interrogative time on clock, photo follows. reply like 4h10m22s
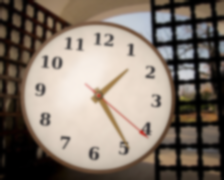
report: 1h24m21s
